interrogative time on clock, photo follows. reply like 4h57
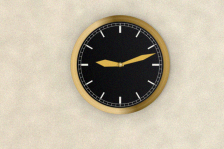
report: 9h12
